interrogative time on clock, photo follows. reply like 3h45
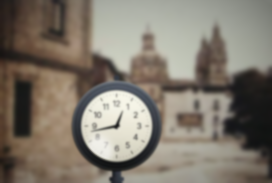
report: 12h43
